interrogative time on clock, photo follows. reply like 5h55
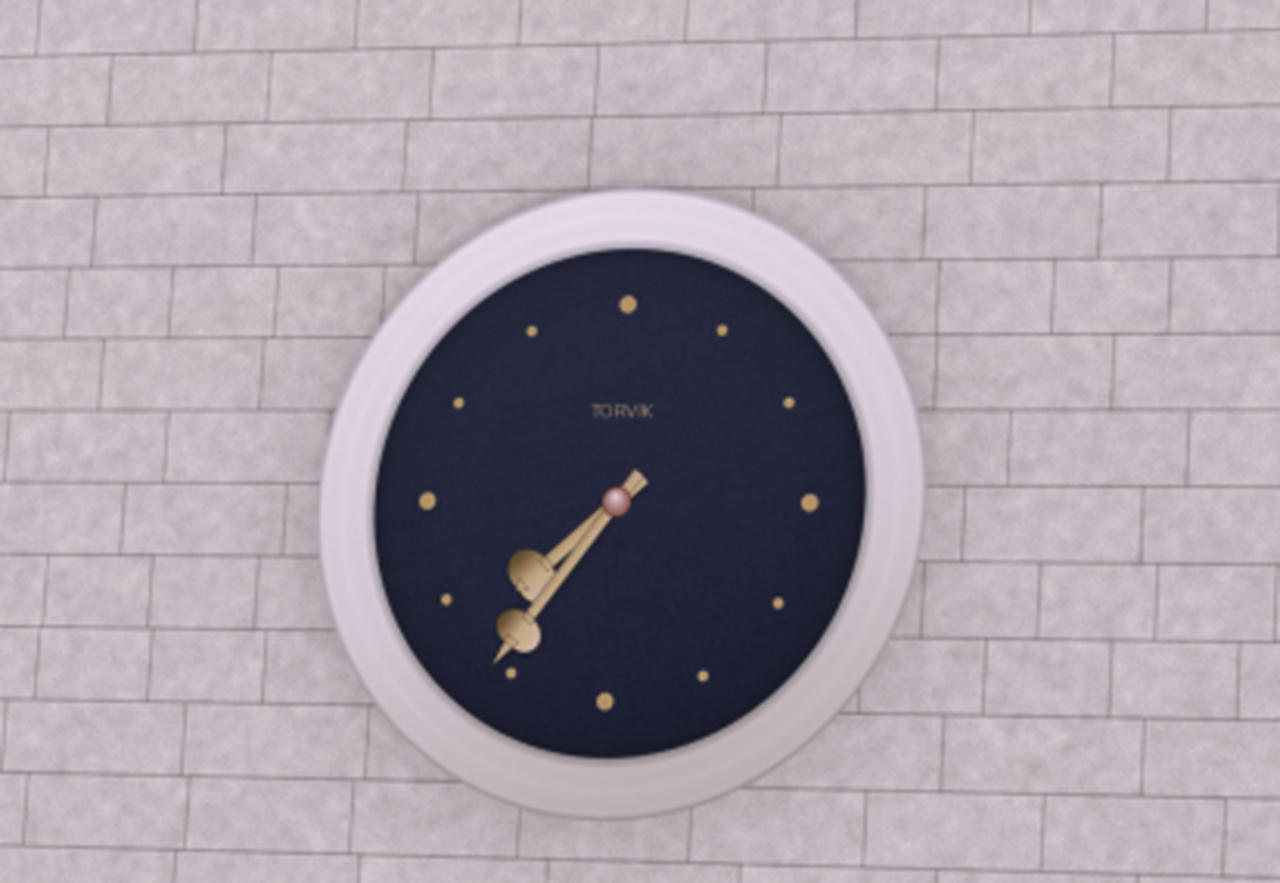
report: 7h36
